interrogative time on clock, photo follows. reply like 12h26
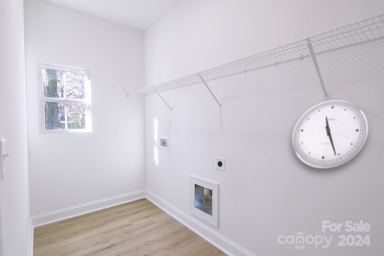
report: 11h26
